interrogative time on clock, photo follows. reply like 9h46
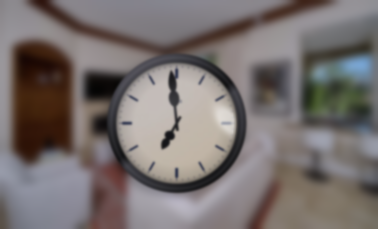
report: 6h59
